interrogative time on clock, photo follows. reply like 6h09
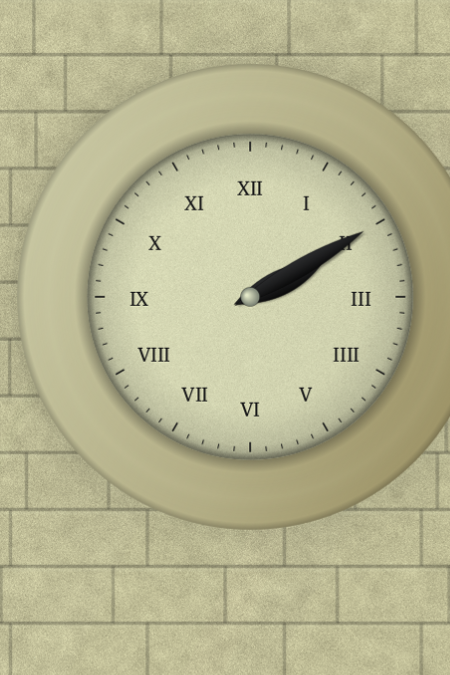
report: 2h10
